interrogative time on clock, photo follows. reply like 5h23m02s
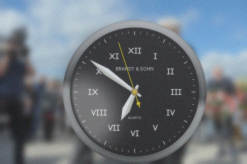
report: 6h50m57s
